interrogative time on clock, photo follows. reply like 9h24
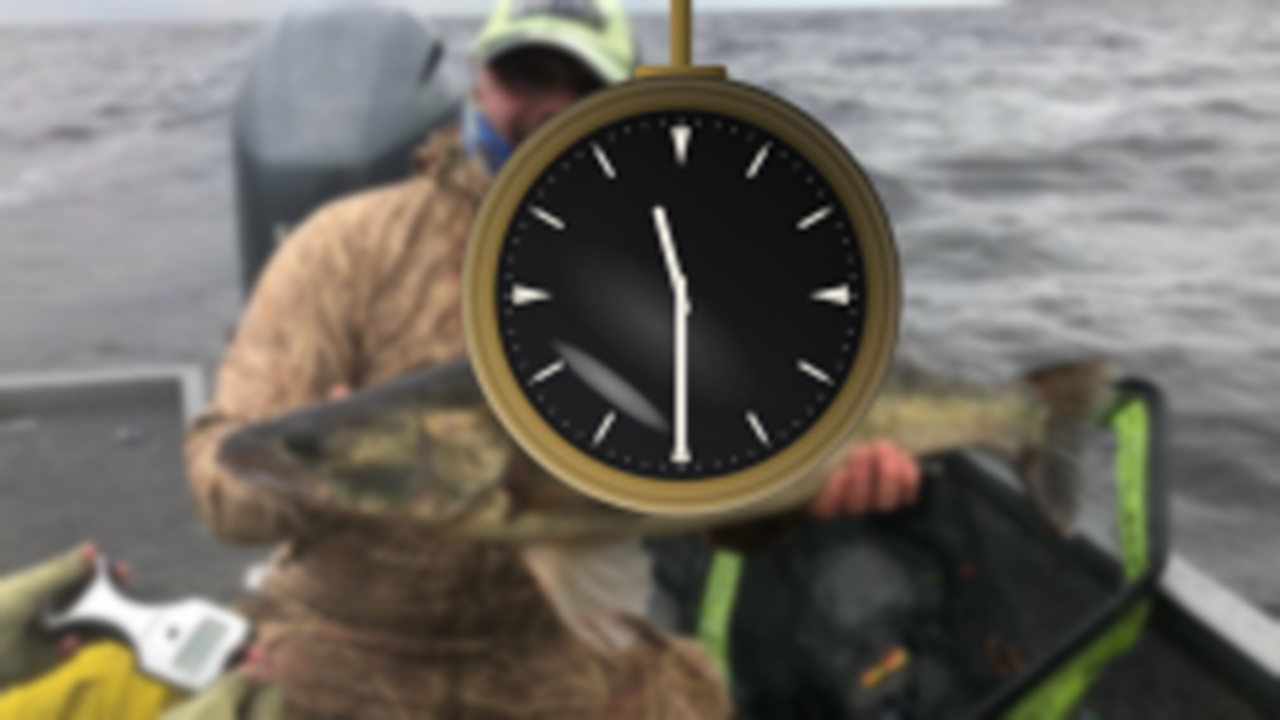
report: 11h30
